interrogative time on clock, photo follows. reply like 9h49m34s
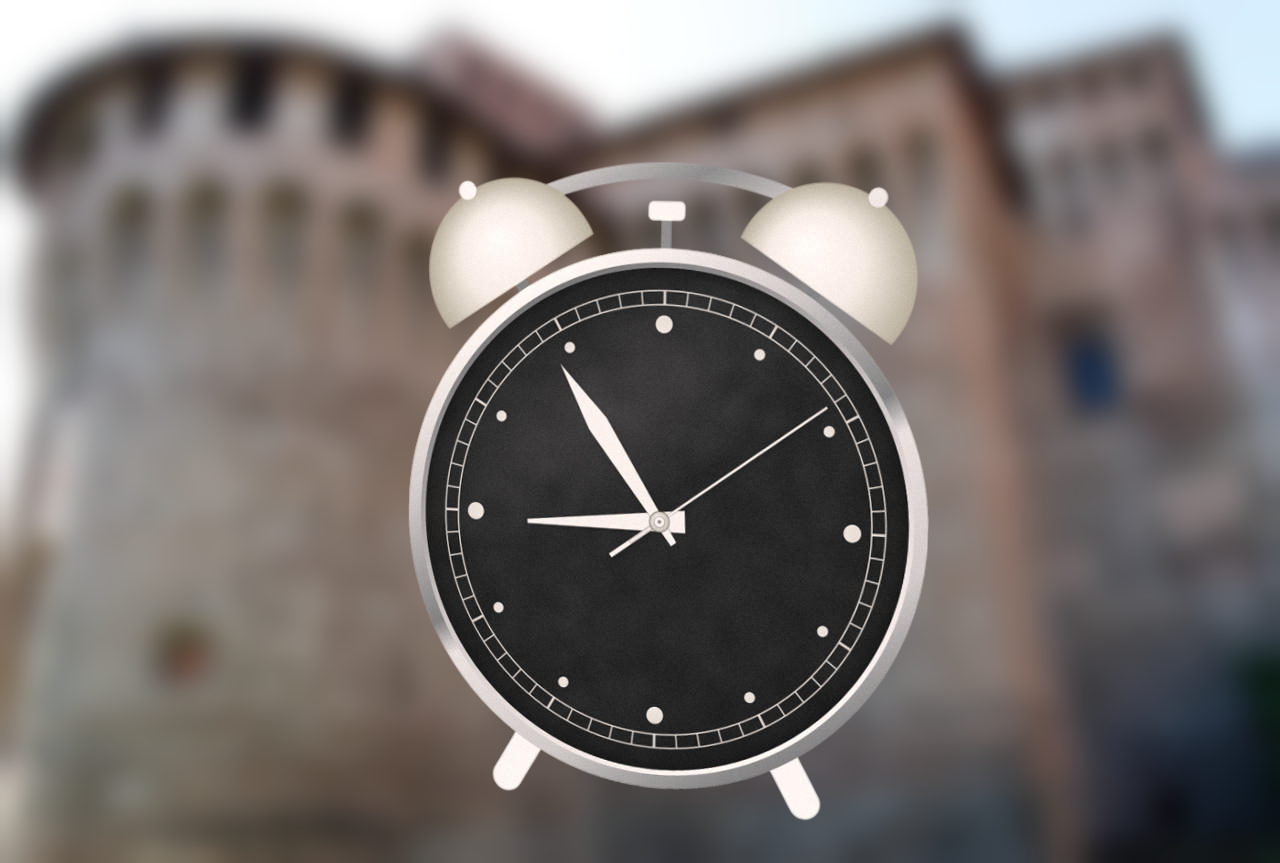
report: 8h54m09s
